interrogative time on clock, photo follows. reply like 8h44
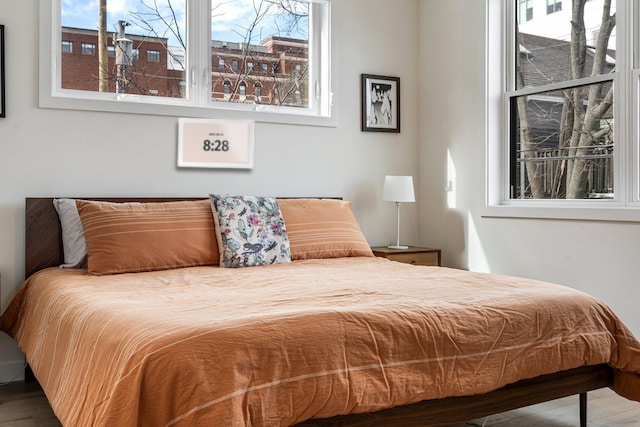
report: 8h28
